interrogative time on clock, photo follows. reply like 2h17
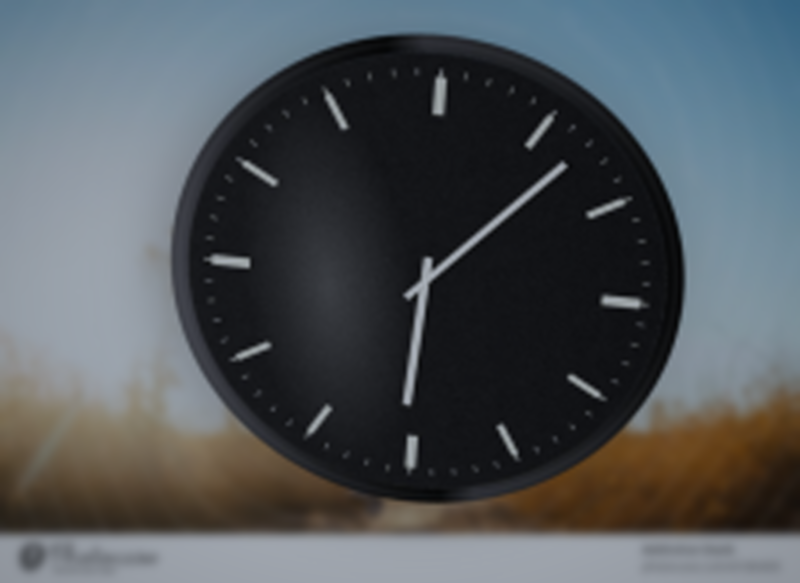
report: 6h07
